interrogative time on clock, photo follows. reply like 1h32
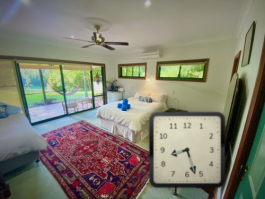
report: 8h27
